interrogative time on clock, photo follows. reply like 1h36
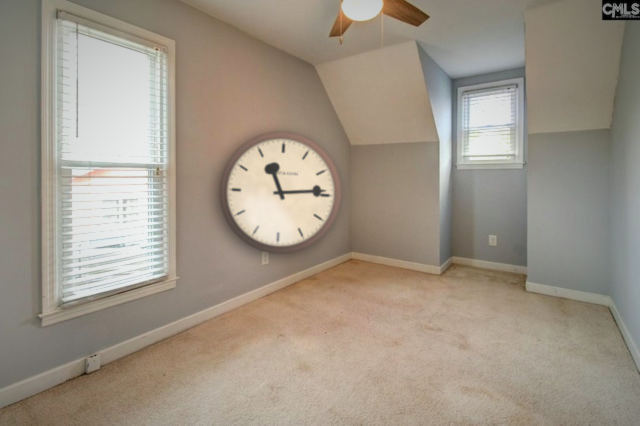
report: 11h14
